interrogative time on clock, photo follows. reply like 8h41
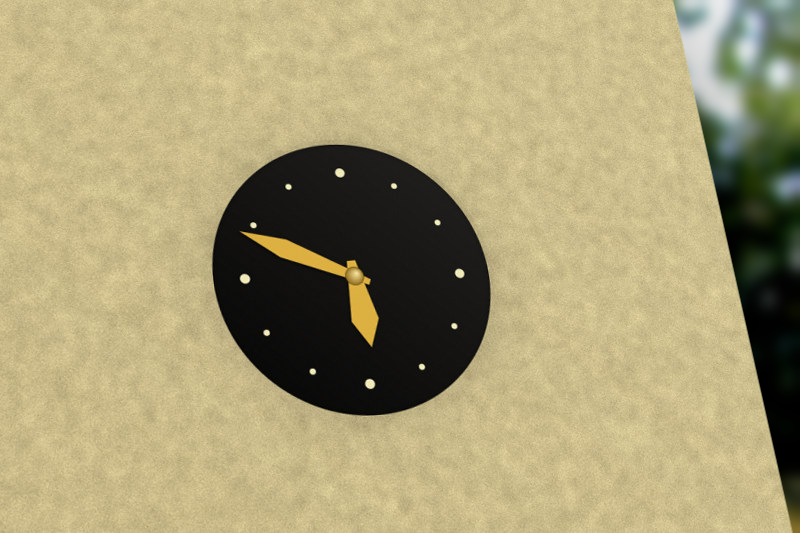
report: 5h49
